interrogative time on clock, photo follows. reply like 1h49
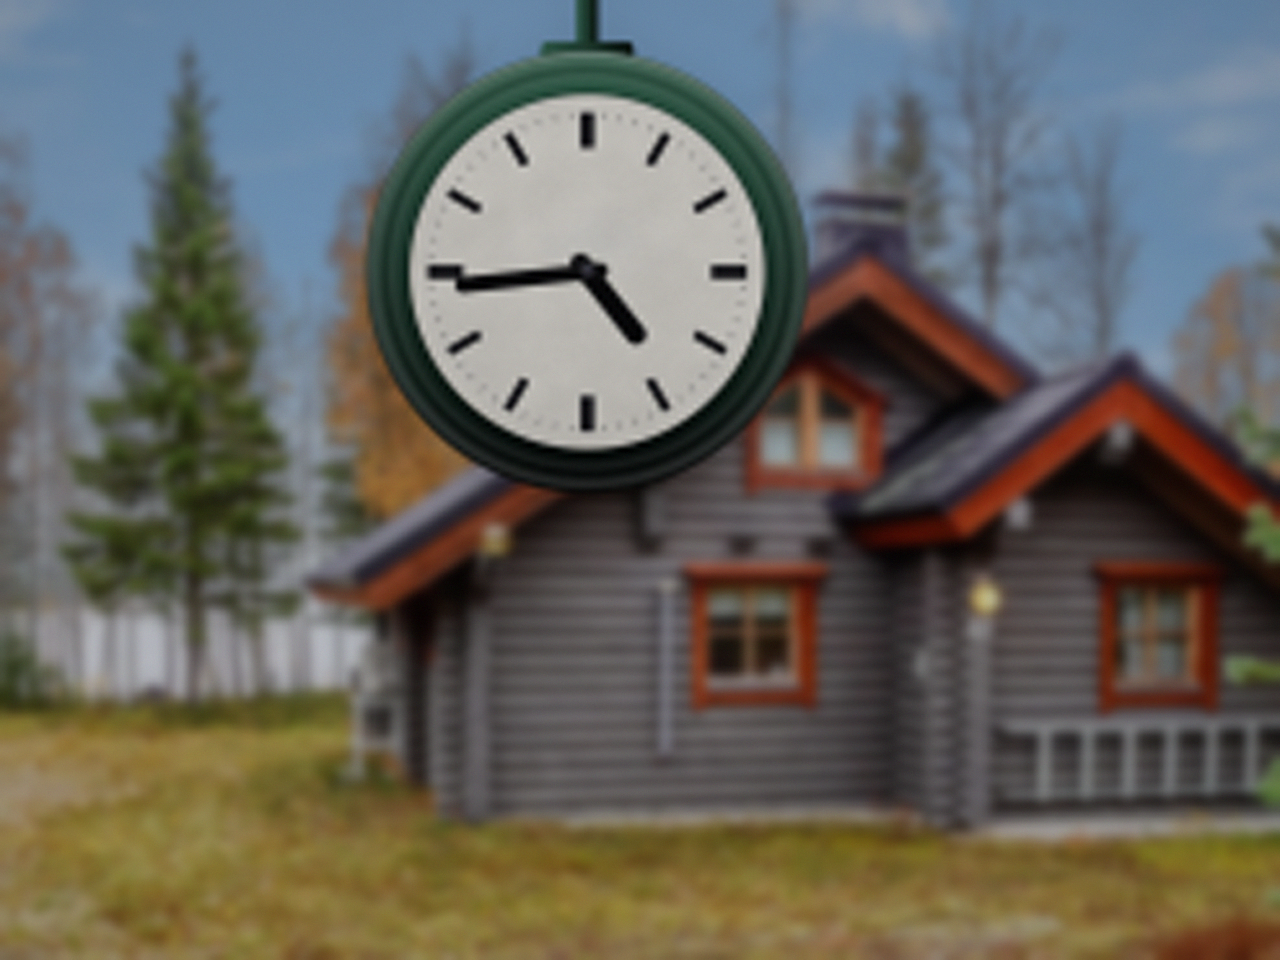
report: 4h44
